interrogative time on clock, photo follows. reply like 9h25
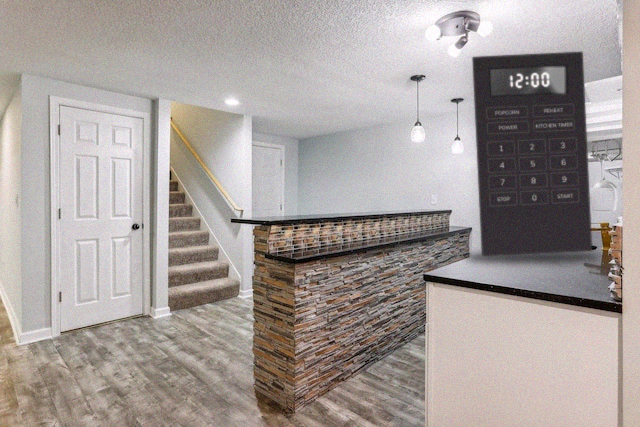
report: 12h00
